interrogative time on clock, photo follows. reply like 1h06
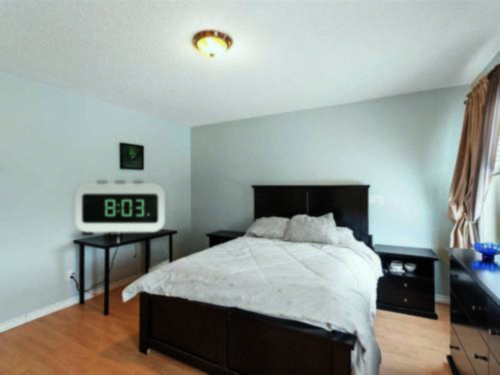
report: 8h03
